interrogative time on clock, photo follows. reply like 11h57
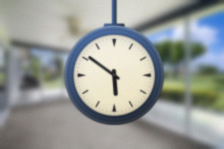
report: 5h51
